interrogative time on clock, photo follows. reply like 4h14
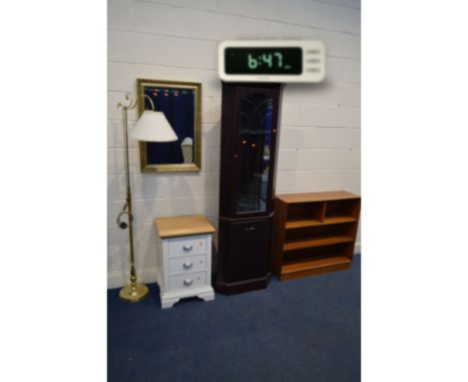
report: 6h47
